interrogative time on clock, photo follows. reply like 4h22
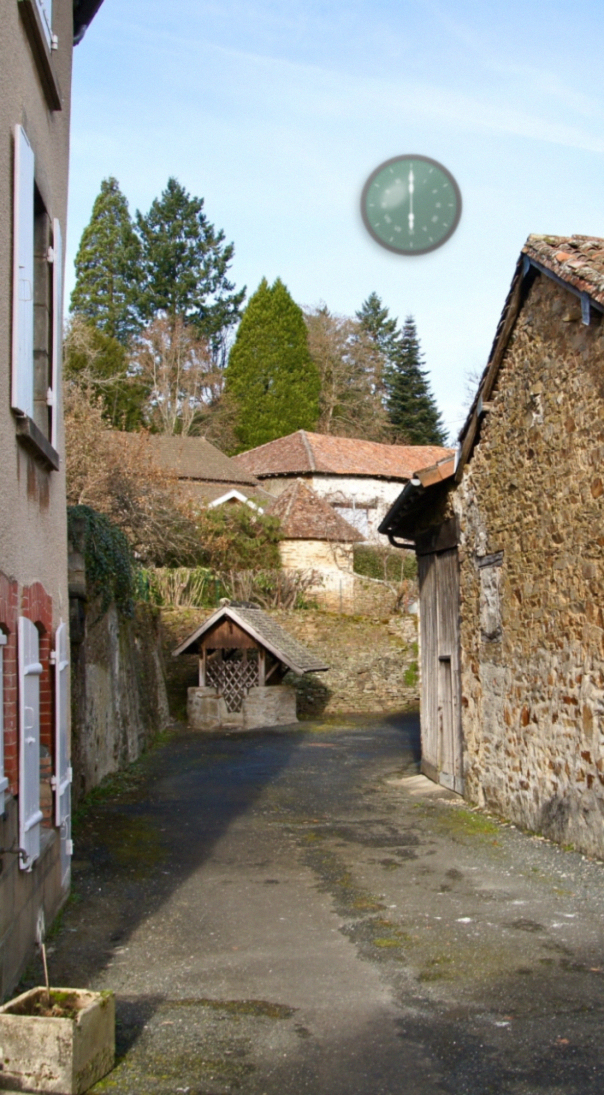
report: 6h00
